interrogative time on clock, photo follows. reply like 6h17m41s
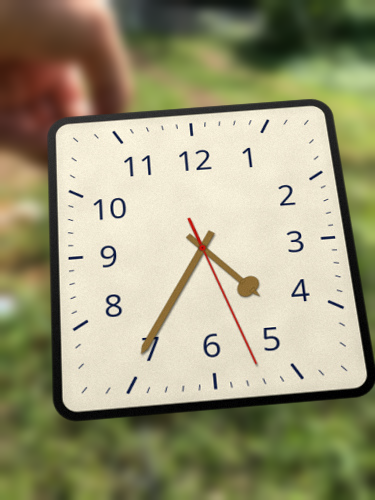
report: 4h35m27s
